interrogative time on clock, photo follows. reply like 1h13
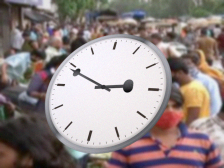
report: 2h49
